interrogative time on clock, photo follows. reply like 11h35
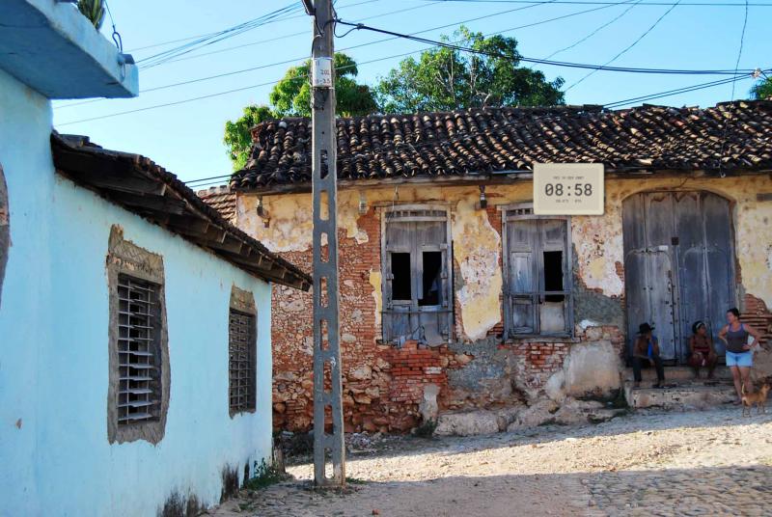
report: 8h58
